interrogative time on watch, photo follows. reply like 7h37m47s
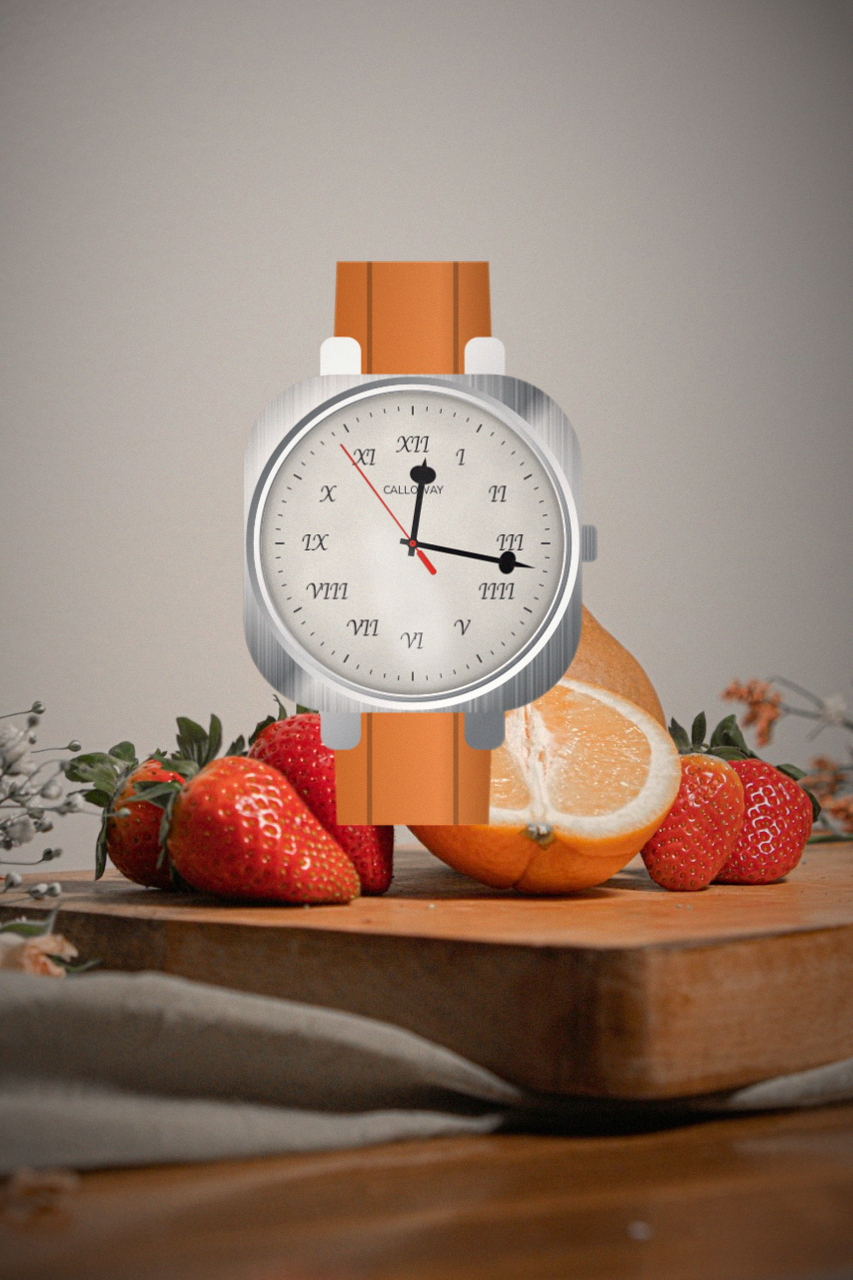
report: 12h16m54s
